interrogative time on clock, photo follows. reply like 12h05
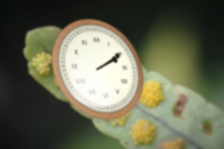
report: 2h10
